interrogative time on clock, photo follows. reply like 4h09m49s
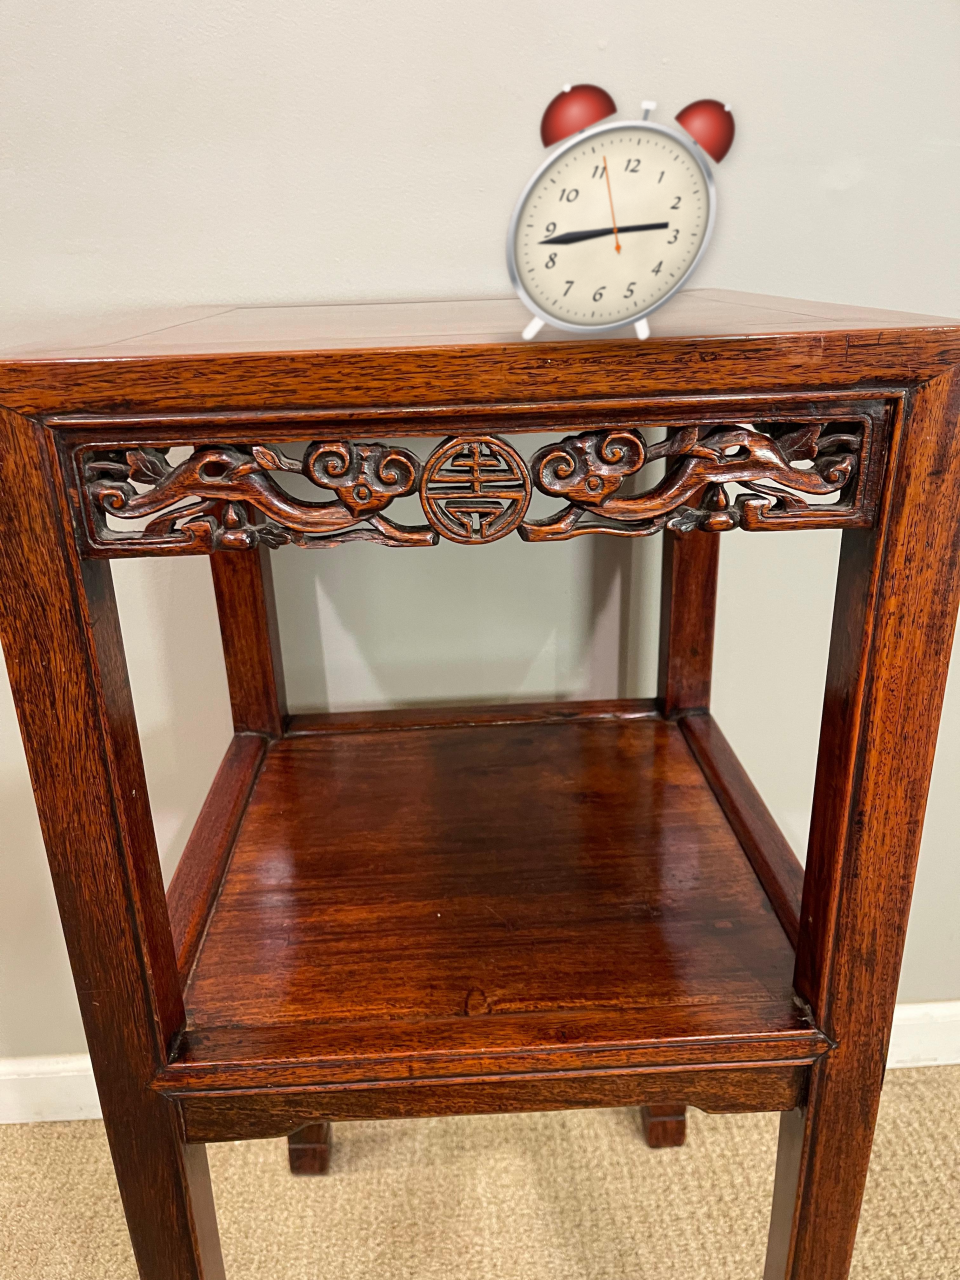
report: 2h42m56s
